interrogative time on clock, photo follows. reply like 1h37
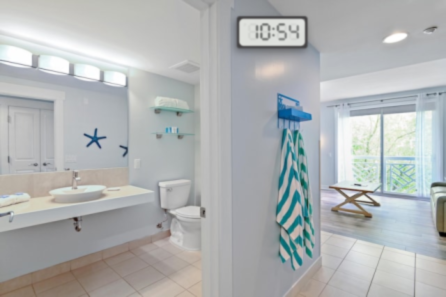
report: 10h54
